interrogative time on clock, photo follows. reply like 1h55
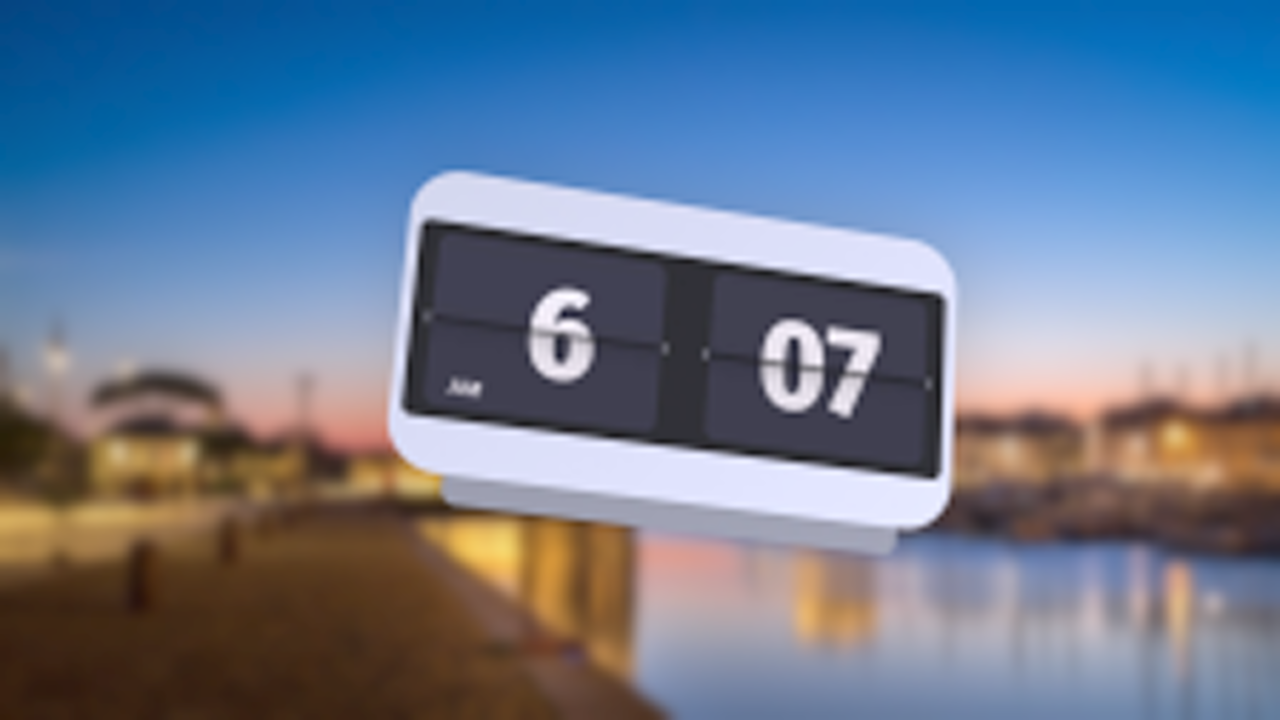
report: 6h07
